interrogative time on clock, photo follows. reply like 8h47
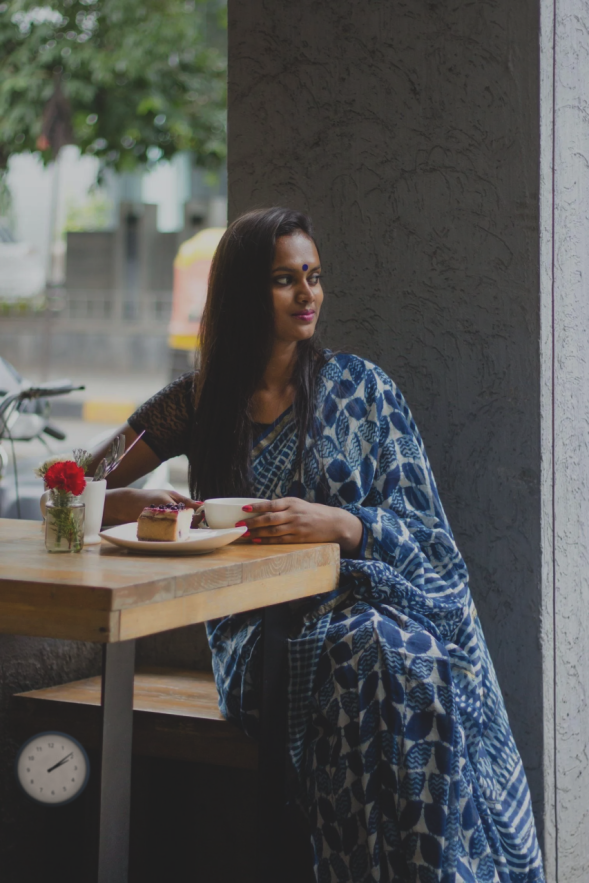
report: 2h09
